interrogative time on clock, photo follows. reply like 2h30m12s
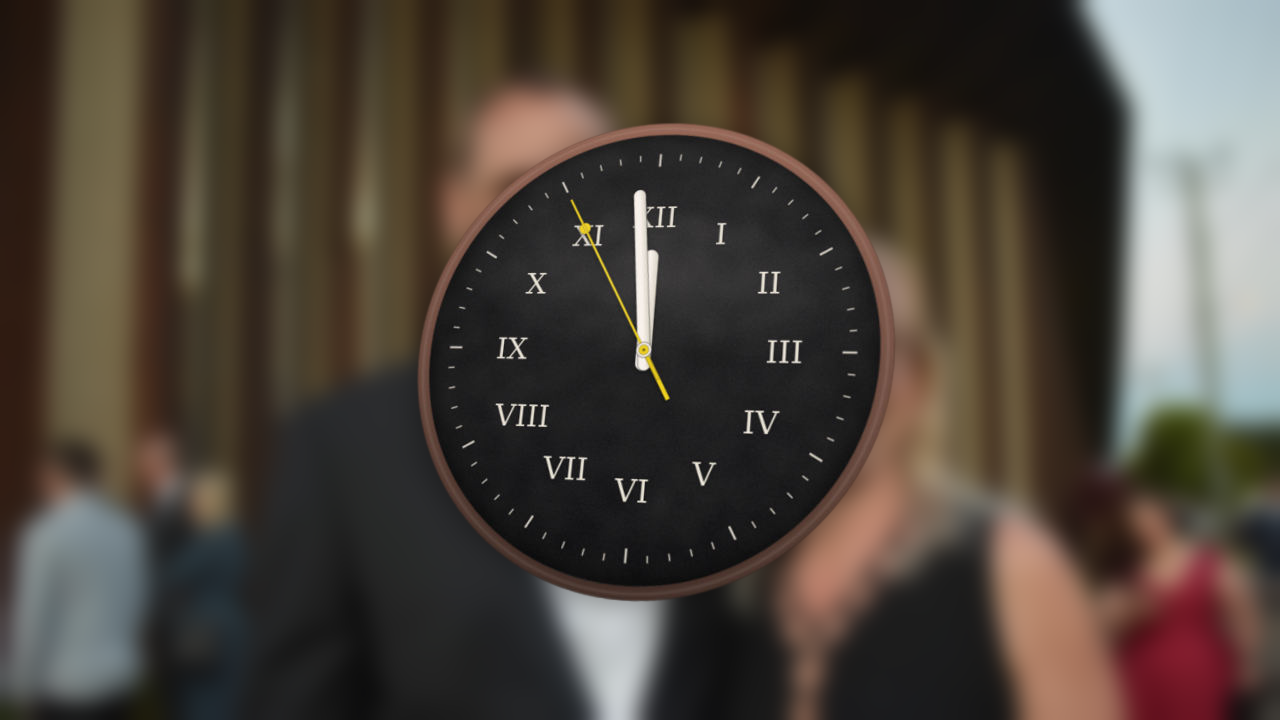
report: 11h58m55s
